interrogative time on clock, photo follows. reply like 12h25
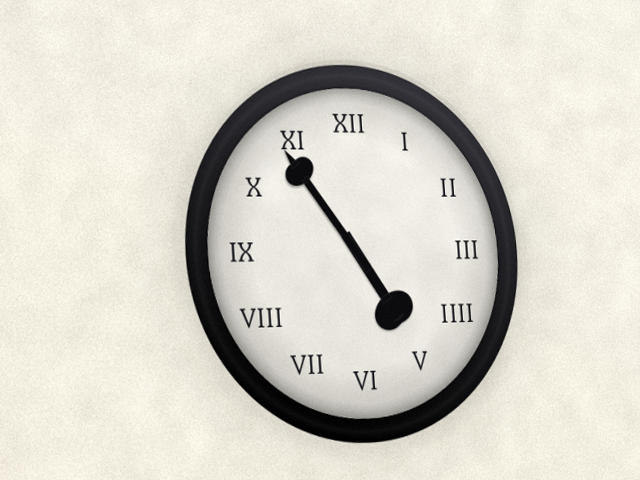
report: 4h54
